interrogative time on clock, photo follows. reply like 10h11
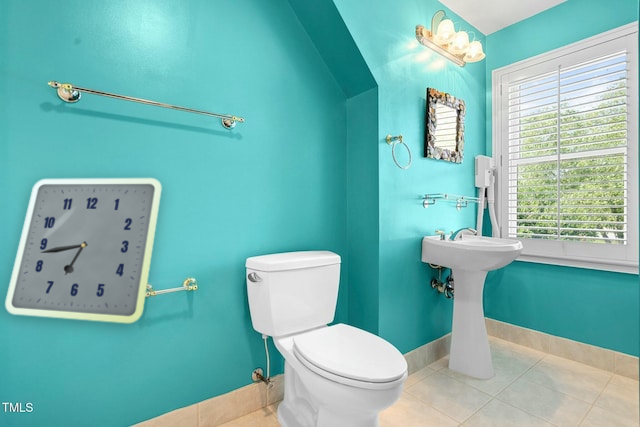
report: 6h43
